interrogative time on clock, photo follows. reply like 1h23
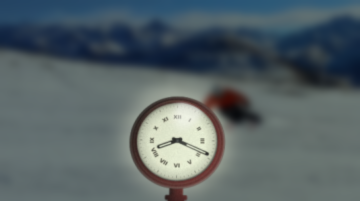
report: 8h19
